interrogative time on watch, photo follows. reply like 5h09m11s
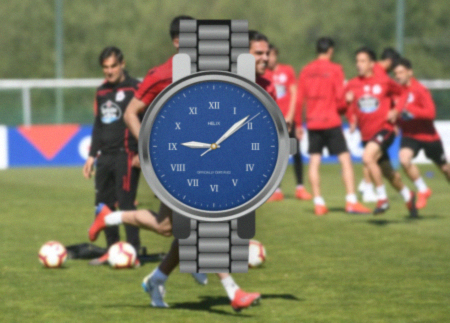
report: 9h08m09s
